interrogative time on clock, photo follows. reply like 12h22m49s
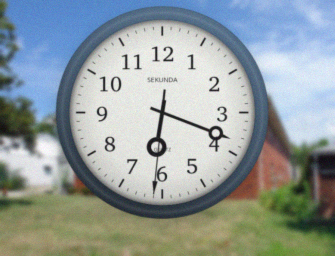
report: 6h18m31s
